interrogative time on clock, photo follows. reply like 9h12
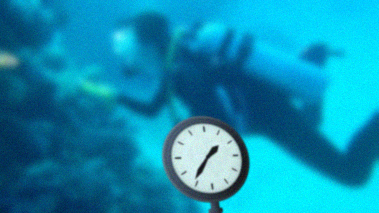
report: 1h36
